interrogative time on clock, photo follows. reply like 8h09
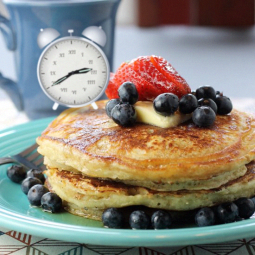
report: 2h40
